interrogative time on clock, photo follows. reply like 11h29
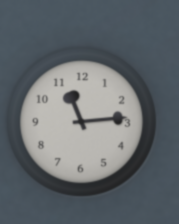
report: 11h14
